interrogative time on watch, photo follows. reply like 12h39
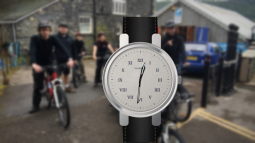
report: 12h31
